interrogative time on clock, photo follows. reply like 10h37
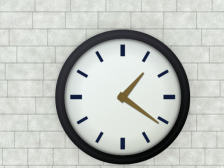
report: 1h21
